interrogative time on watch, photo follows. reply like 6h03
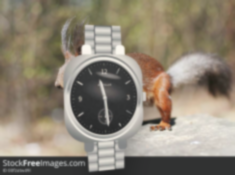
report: 11h29
